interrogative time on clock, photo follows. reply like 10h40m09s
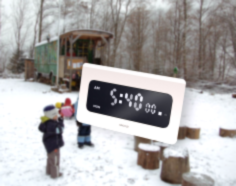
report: 5h40m00s
